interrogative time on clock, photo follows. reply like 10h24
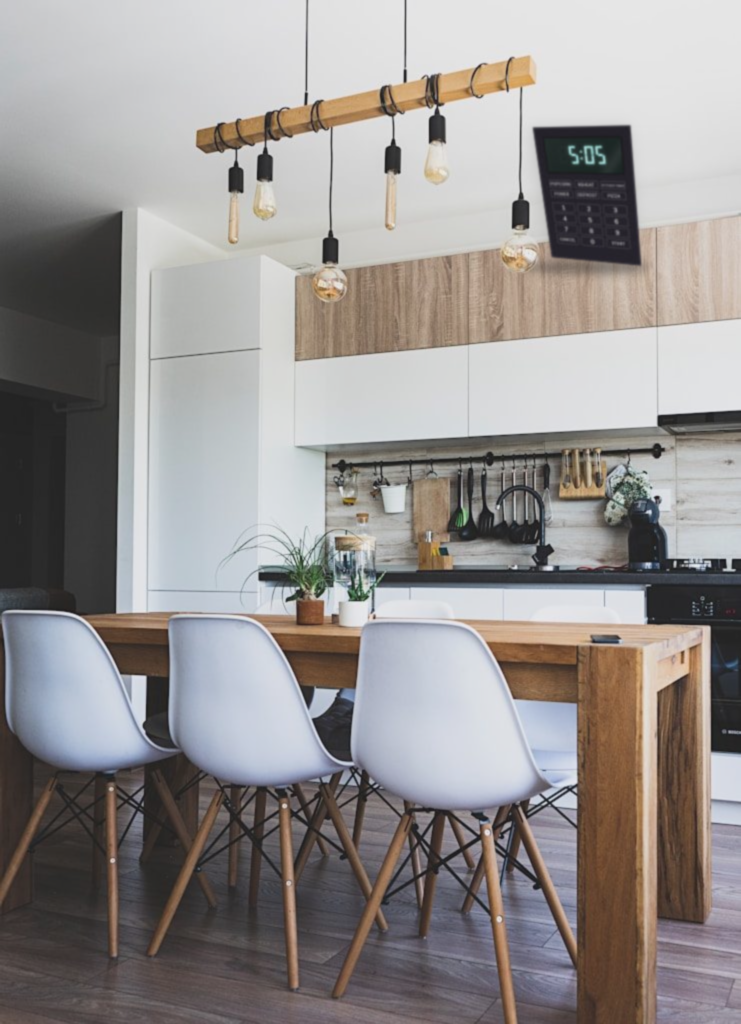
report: 5h05
